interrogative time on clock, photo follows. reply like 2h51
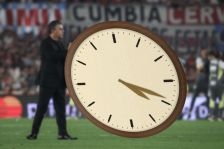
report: 4h19
